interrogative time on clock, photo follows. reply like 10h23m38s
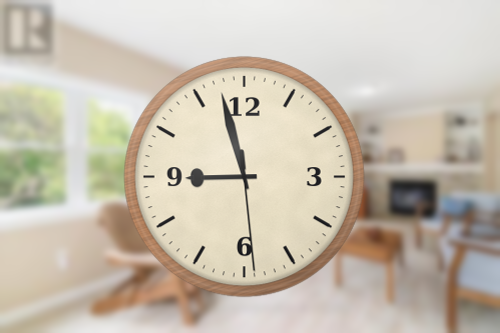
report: 8h57m29s
